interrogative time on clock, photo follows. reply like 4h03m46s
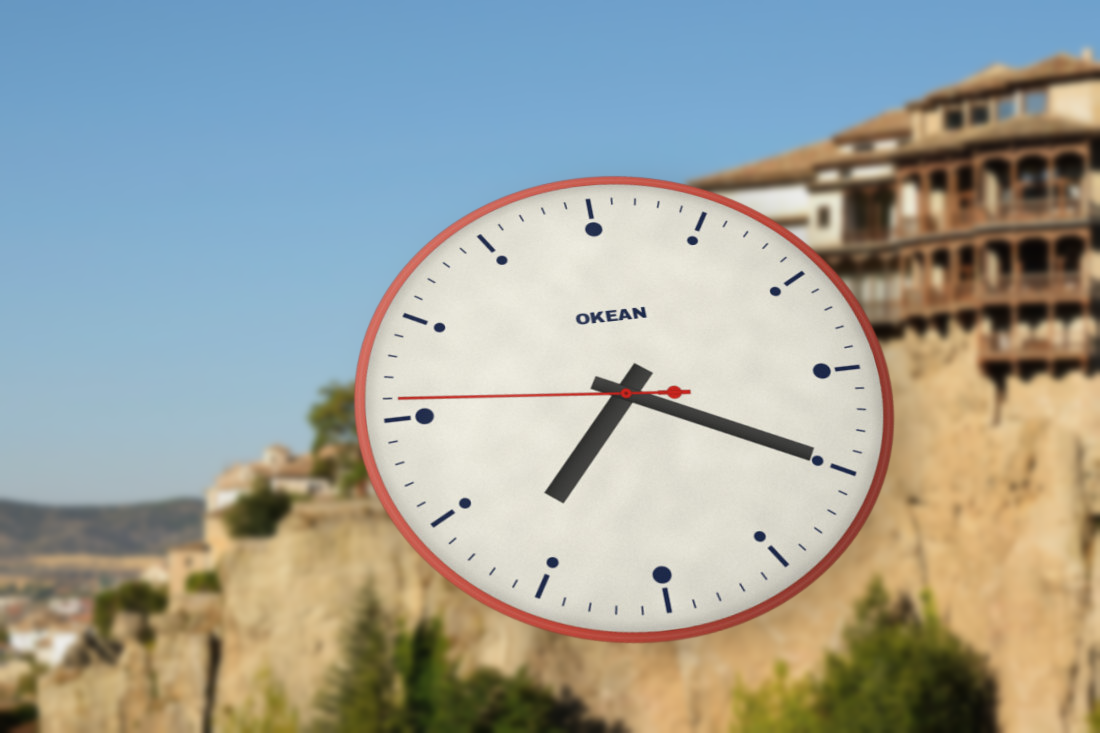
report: 7h19m46s
